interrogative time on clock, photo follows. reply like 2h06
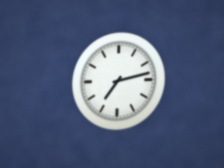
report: 7h13
